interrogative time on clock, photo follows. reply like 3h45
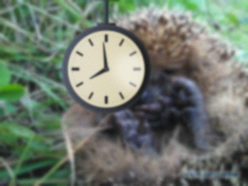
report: 7h59
